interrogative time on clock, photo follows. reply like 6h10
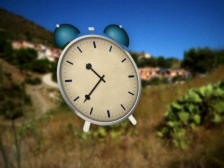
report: 10h38
